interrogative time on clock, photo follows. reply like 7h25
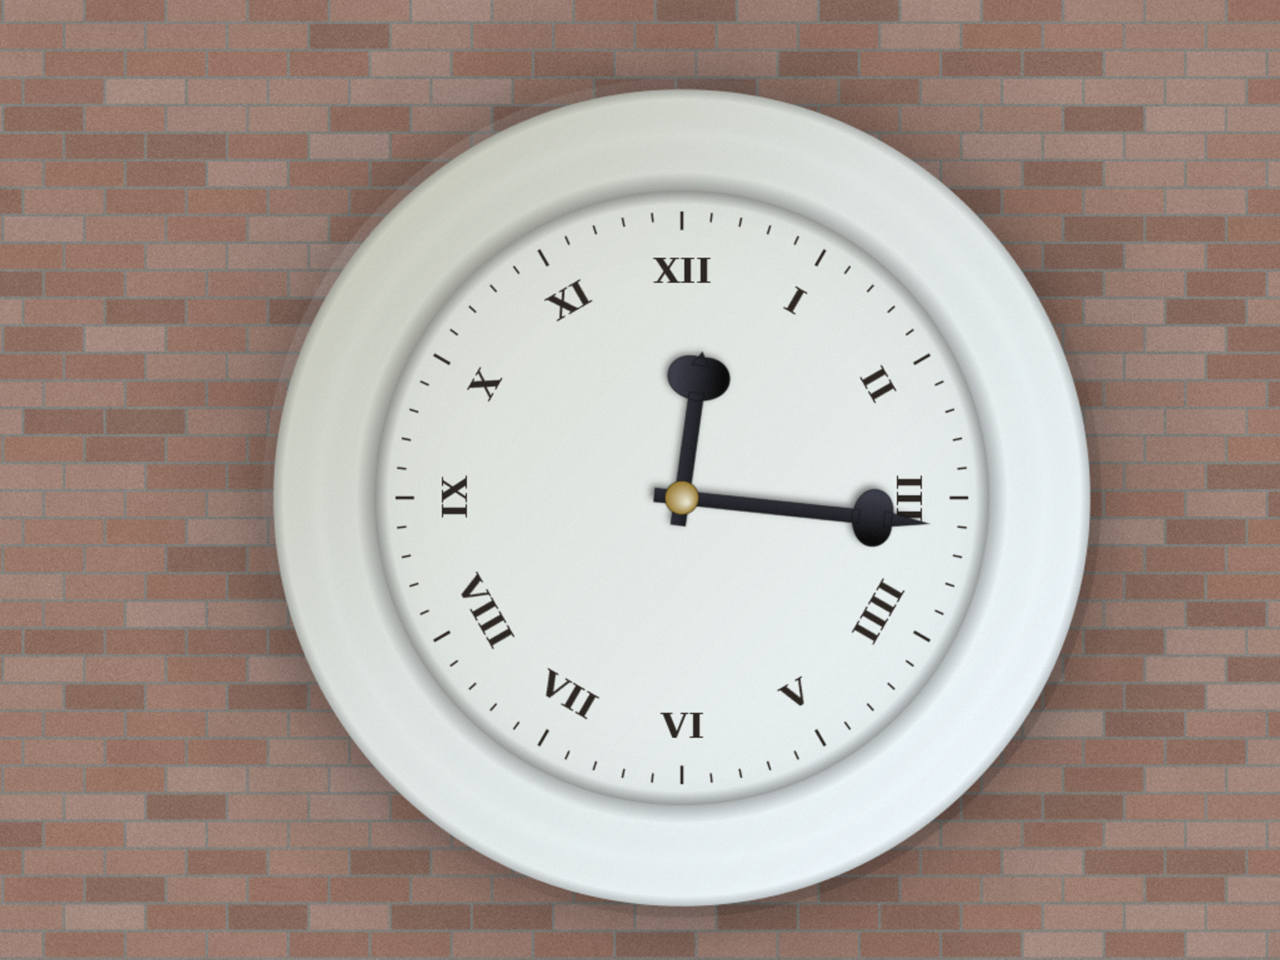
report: 12h16
